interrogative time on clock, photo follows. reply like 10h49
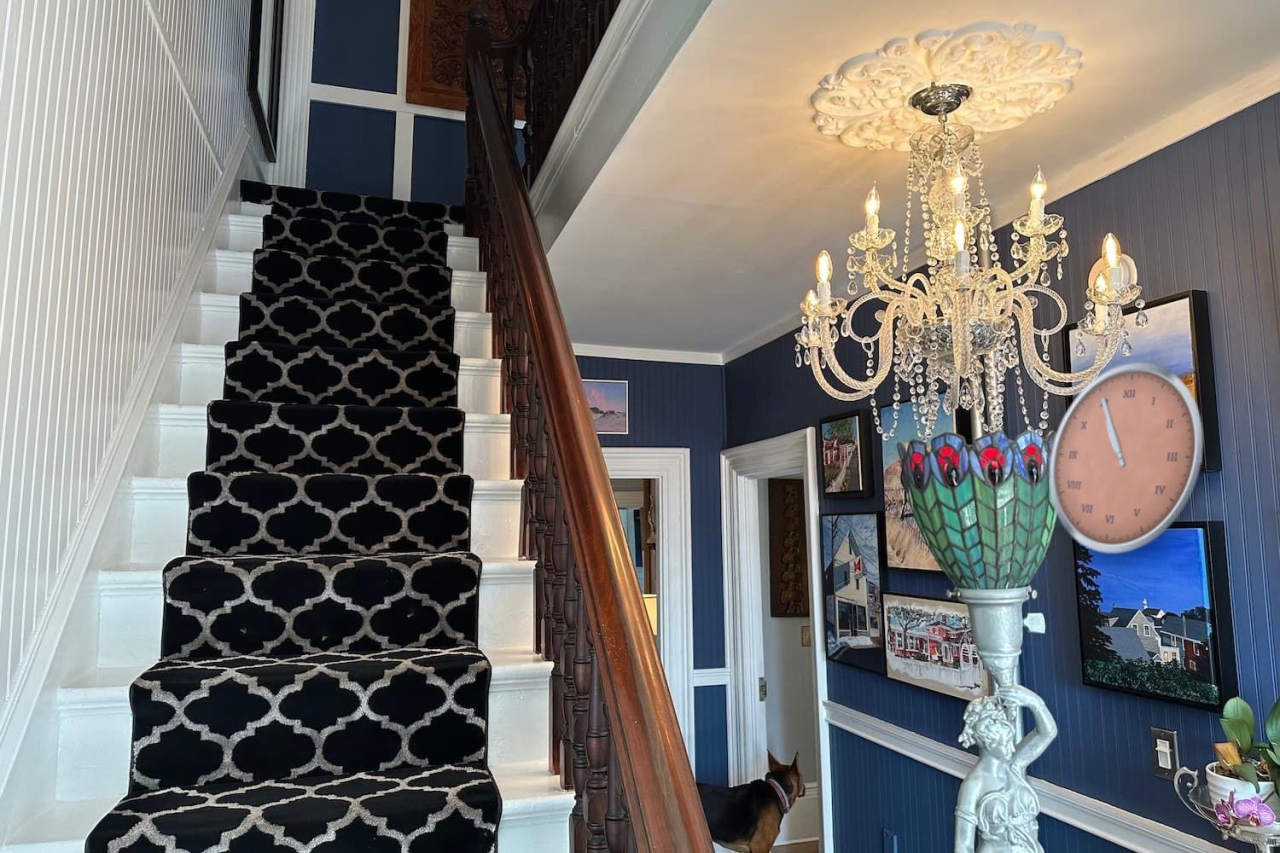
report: 10h55
